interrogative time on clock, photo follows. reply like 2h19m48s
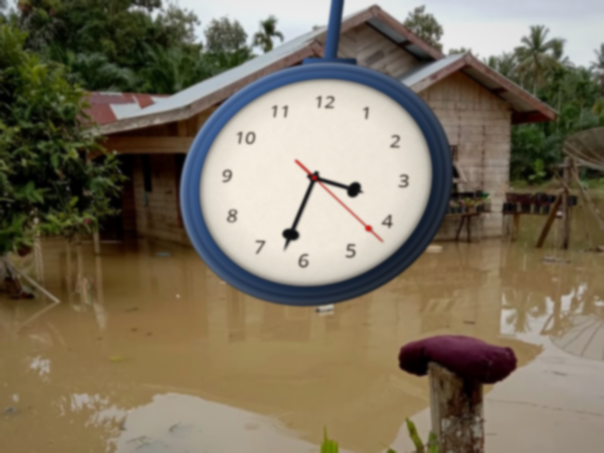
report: 3h32m22s
